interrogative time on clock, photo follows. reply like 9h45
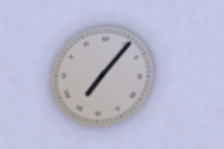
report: 7h06
